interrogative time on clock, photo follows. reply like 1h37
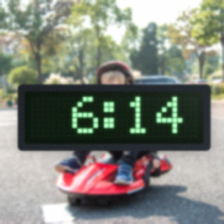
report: 6h14
